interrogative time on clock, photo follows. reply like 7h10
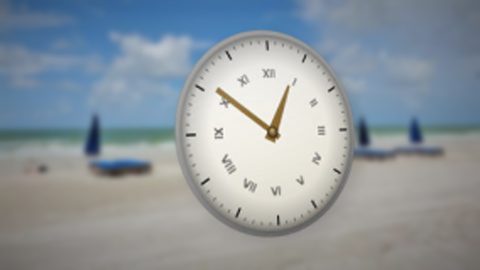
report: 12h51
